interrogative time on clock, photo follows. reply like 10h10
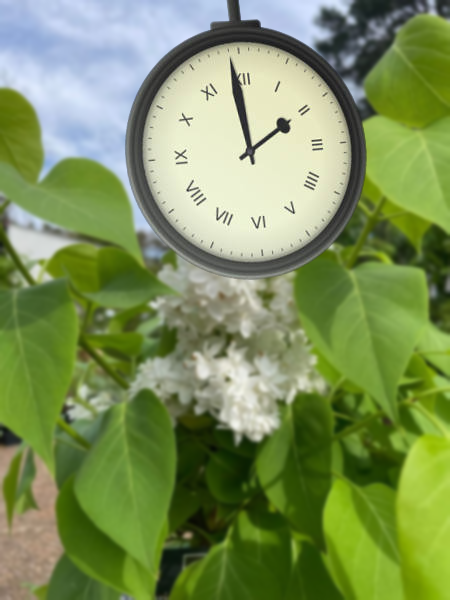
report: 1h59
